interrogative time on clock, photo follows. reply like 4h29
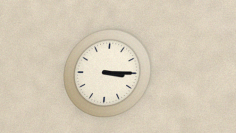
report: 3h15
